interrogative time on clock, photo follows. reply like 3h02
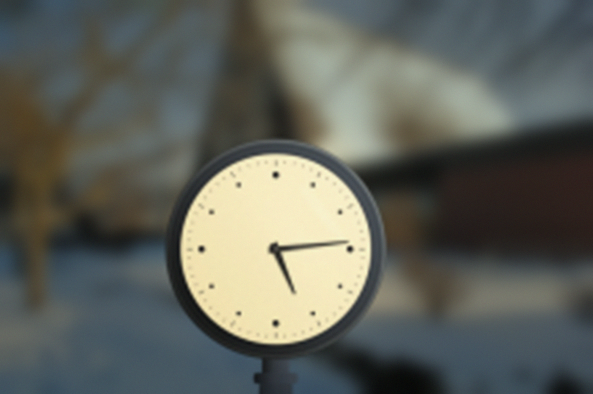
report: 5h14
